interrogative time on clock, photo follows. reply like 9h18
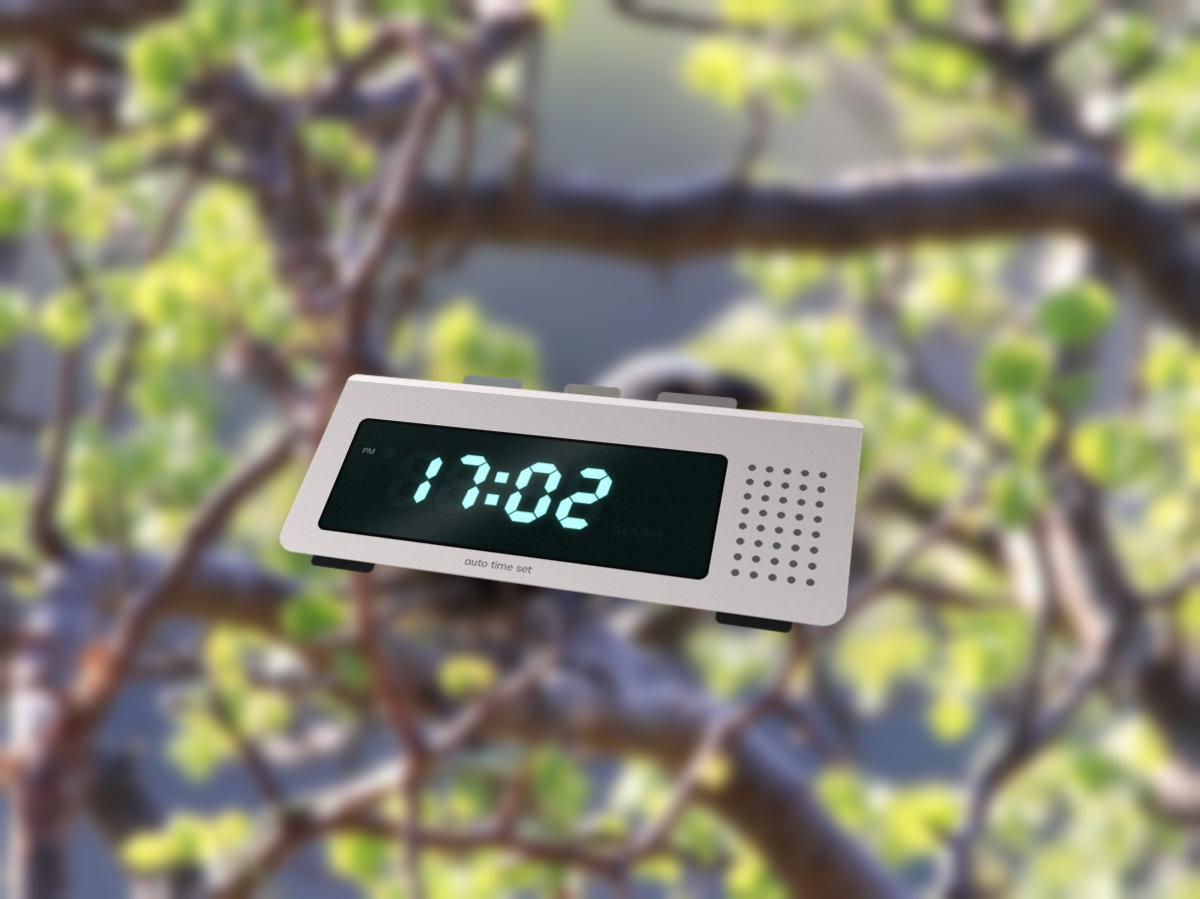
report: 17h02
